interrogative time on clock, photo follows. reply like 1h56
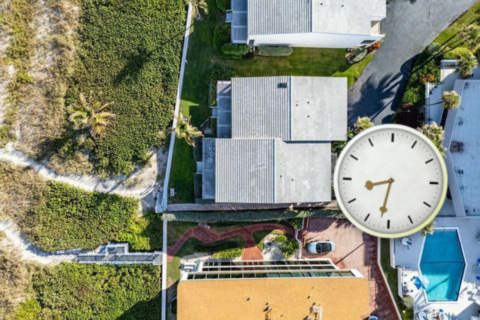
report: 8h32
